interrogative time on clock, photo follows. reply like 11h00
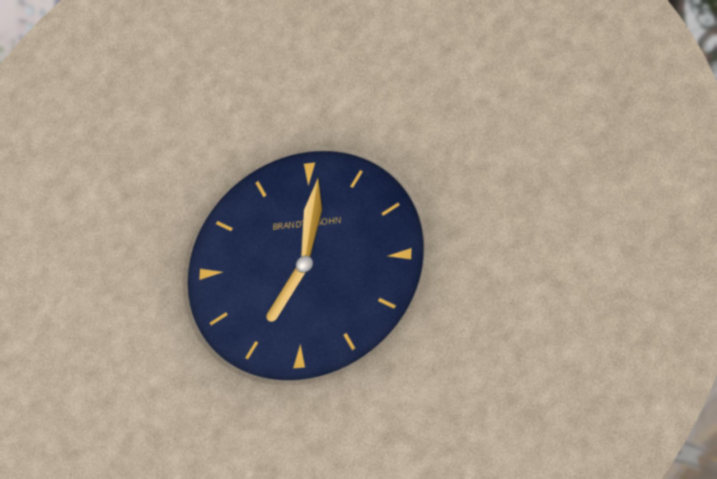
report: 7h01
